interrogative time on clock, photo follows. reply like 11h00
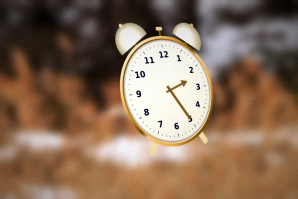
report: 2h25
